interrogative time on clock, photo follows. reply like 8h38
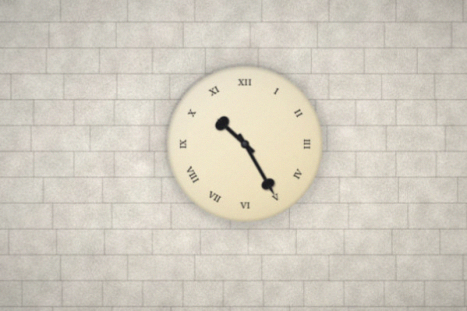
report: 10h25
